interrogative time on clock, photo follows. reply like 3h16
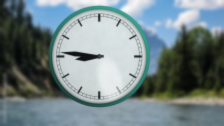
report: 8h46
